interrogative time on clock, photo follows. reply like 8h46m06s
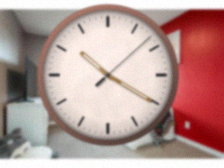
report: 10h20m08s
